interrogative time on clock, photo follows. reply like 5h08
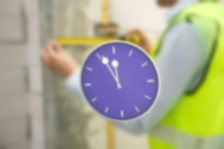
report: 11h56
